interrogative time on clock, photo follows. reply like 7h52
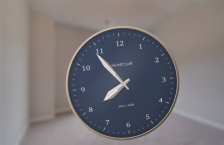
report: 7h54
